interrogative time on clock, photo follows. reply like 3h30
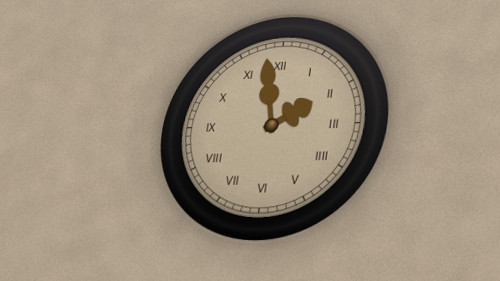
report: 1h58
